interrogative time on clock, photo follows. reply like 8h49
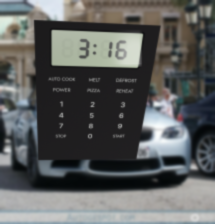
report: 3h16
